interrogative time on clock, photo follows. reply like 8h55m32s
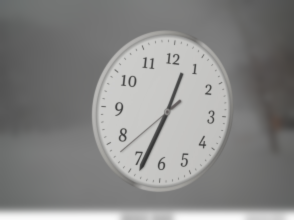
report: 12h33m38s
